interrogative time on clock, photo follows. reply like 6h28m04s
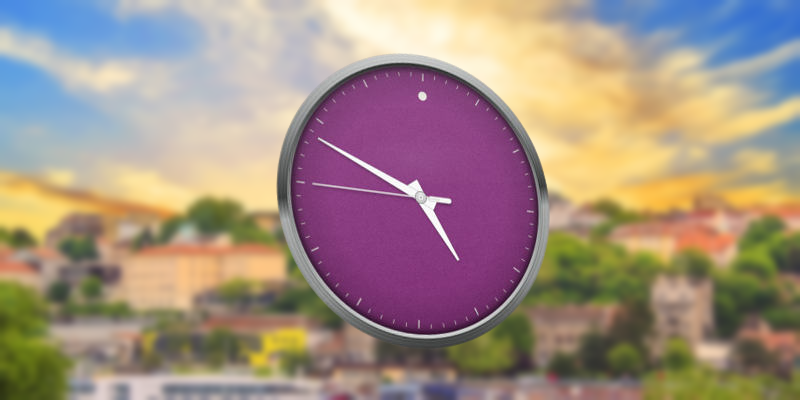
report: 4h48m45s
